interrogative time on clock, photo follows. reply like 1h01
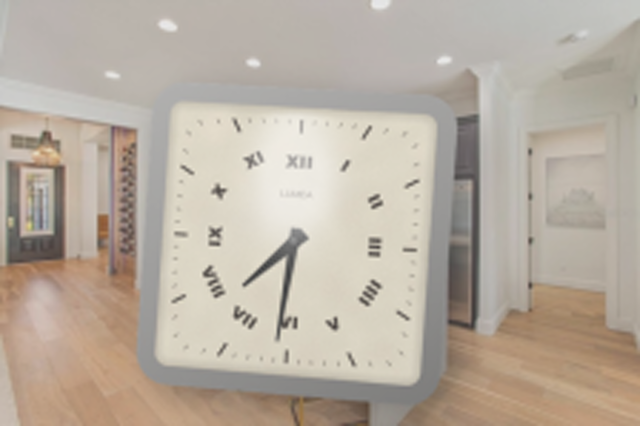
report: 7h31
